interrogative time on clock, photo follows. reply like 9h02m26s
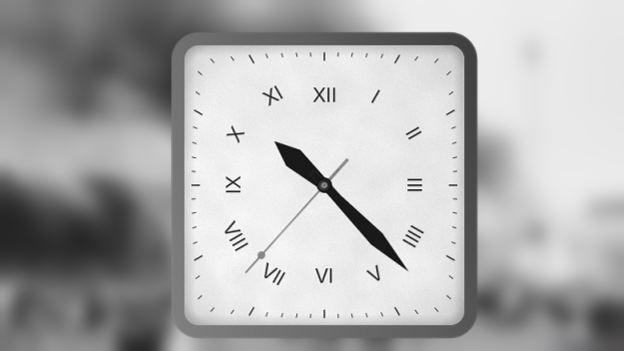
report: 10h22m37s
